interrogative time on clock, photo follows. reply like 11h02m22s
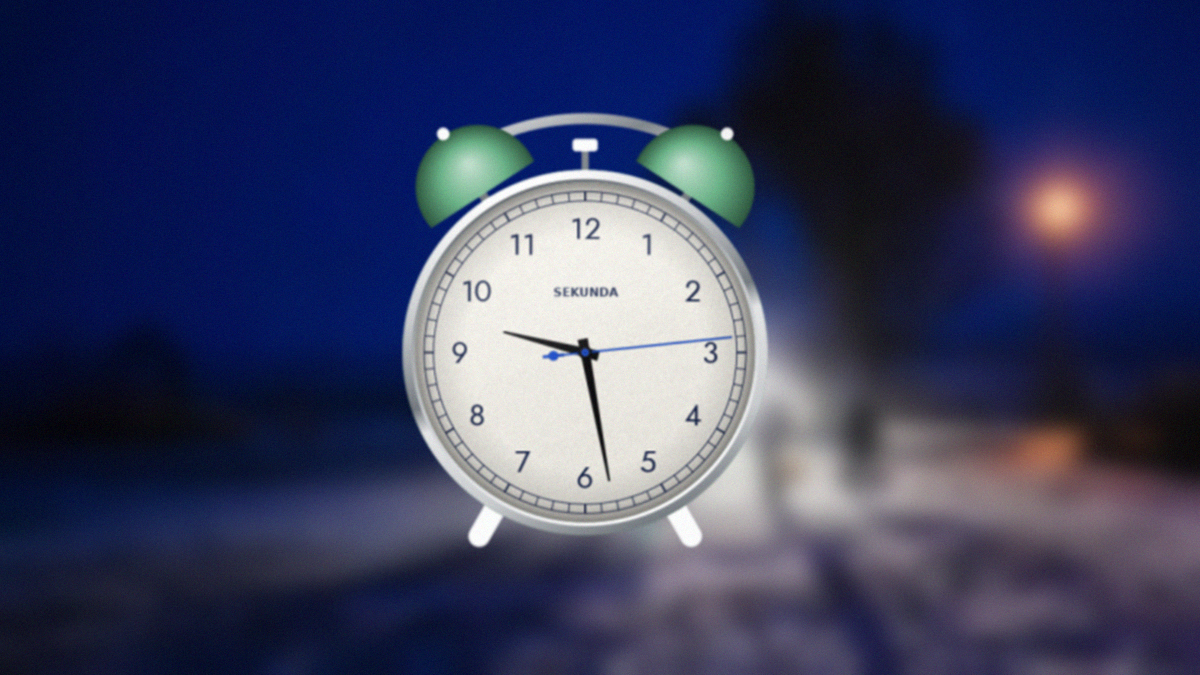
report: 9h28m14s
